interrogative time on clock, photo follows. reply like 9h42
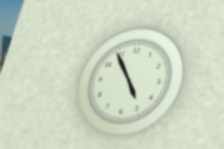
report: 4h54
